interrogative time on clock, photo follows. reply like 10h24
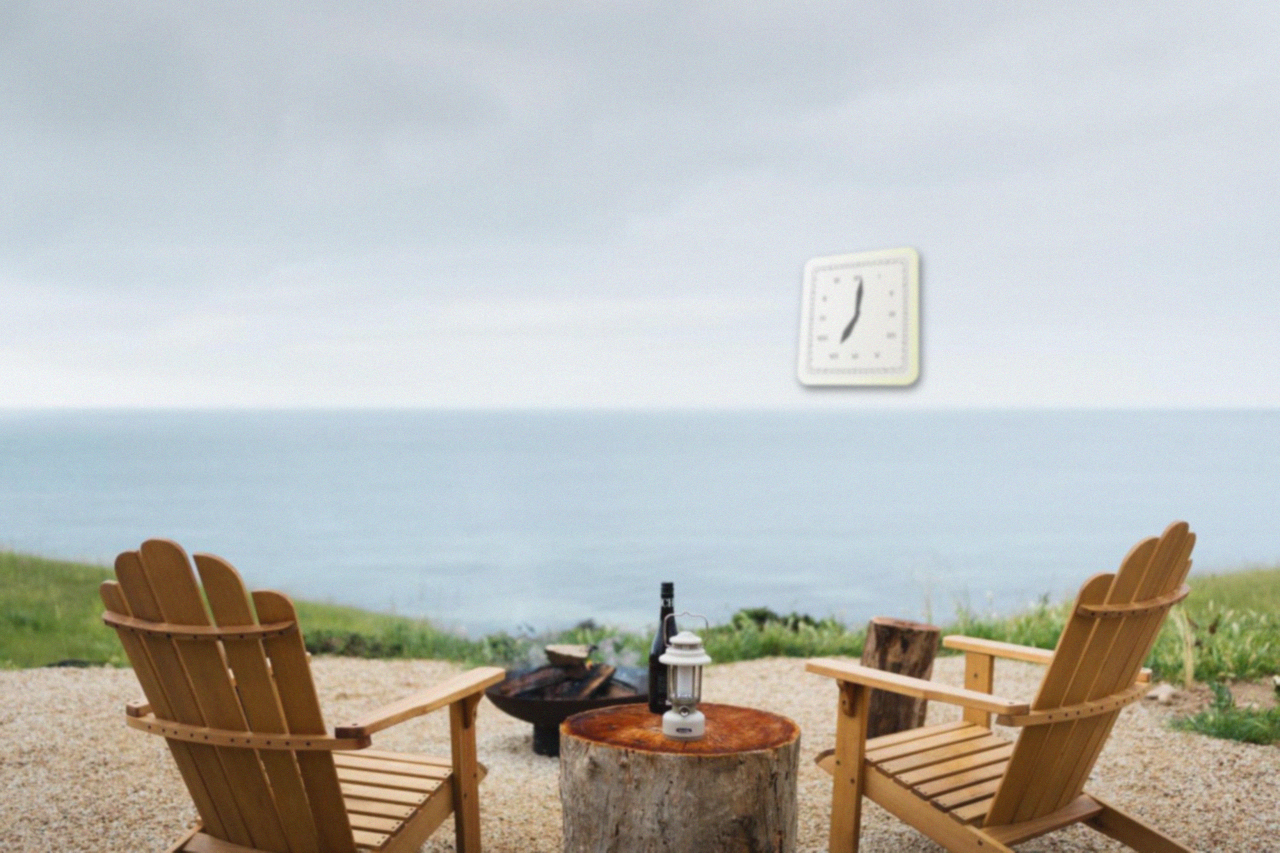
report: 7h01
